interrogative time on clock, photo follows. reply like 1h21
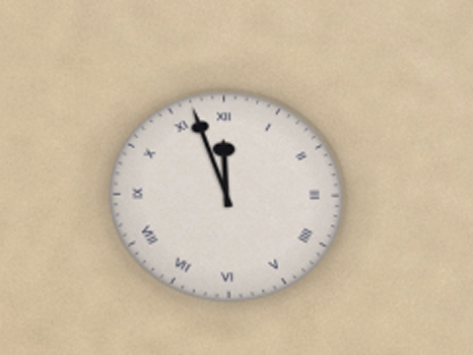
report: 11h57
